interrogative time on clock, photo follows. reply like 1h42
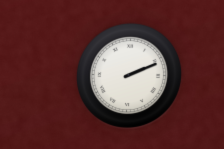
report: 2h11
